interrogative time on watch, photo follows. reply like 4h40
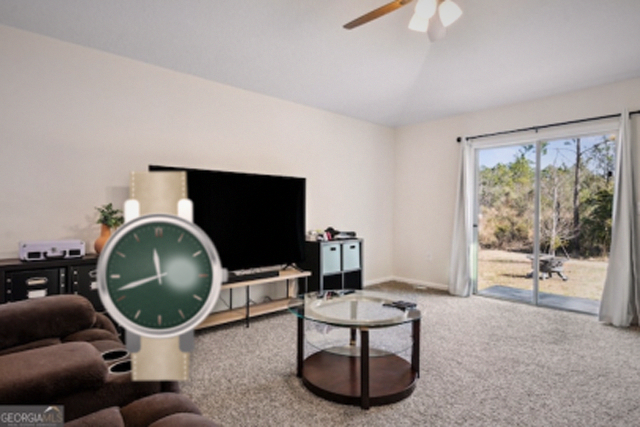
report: 11h42
